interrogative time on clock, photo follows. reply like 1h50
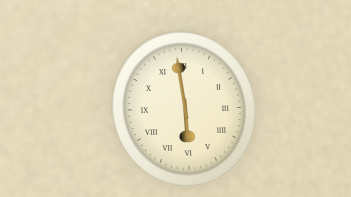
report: 5h59
